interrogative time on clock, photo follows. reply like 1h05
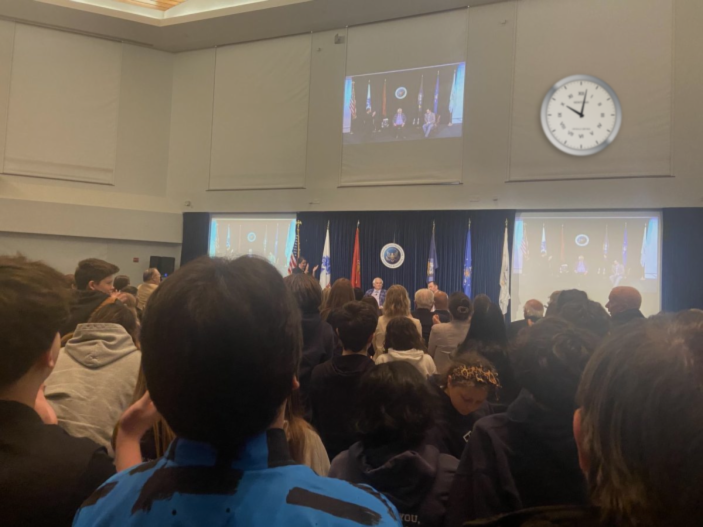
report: 10h02
